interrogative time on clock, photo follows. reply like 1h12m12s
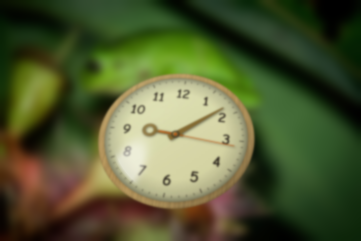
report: 9h08m16s
